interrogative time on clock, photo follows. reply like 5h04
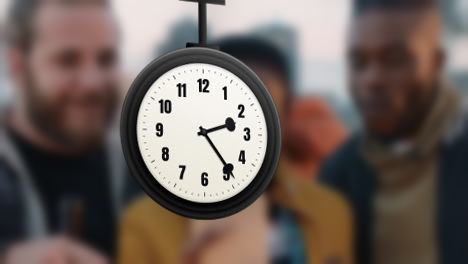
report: 2h24
